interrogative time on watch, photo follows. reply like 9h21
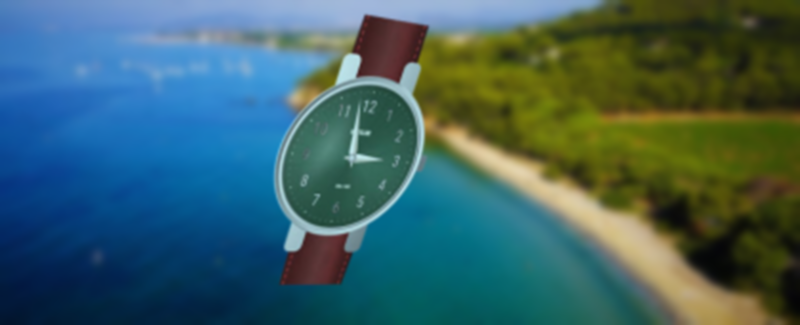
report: 2h58
